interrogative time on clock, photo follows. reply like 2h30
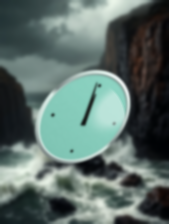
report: 11h59
